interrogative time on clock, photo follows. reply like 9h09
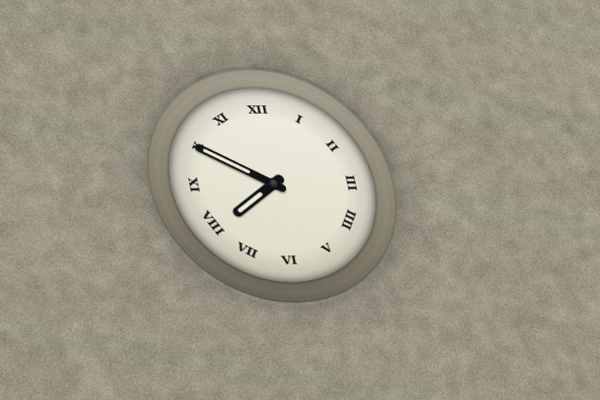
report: 7h50
